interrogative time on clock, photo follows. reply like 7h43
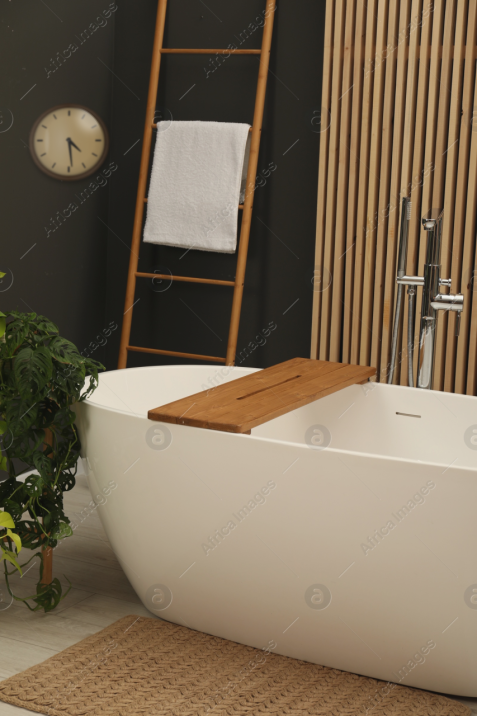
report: 4h29
